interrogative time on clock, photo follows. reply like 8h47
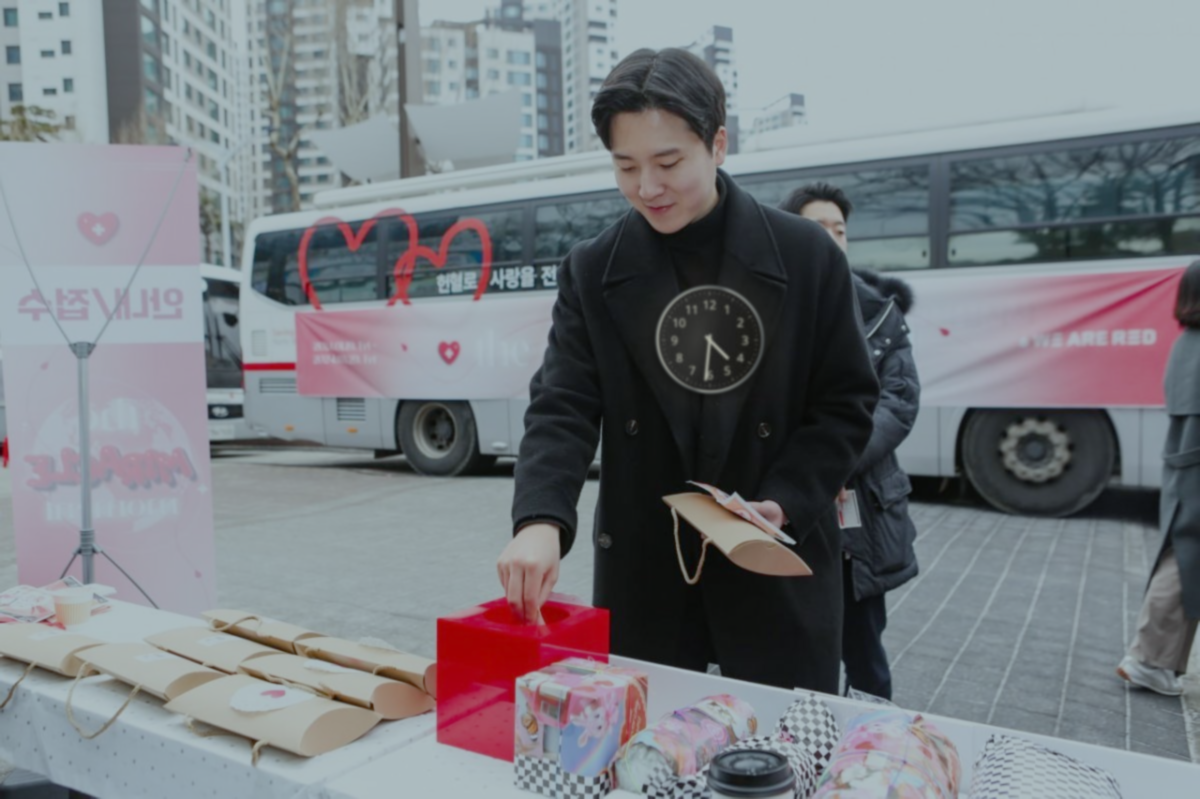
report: 4h31
